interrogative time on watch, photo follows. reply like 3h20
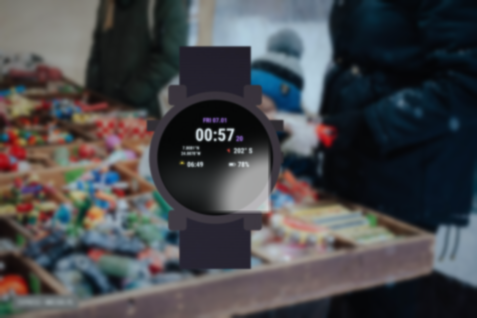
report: 0h57
